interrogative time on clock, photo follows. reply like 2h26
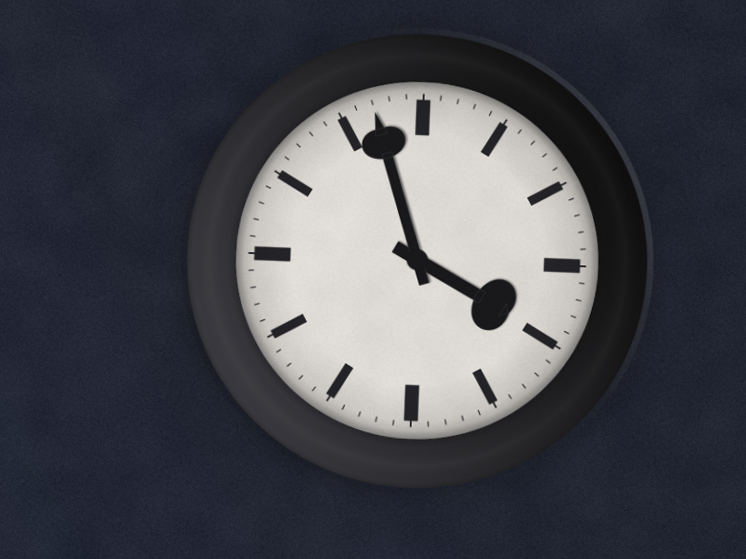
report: 3h57
